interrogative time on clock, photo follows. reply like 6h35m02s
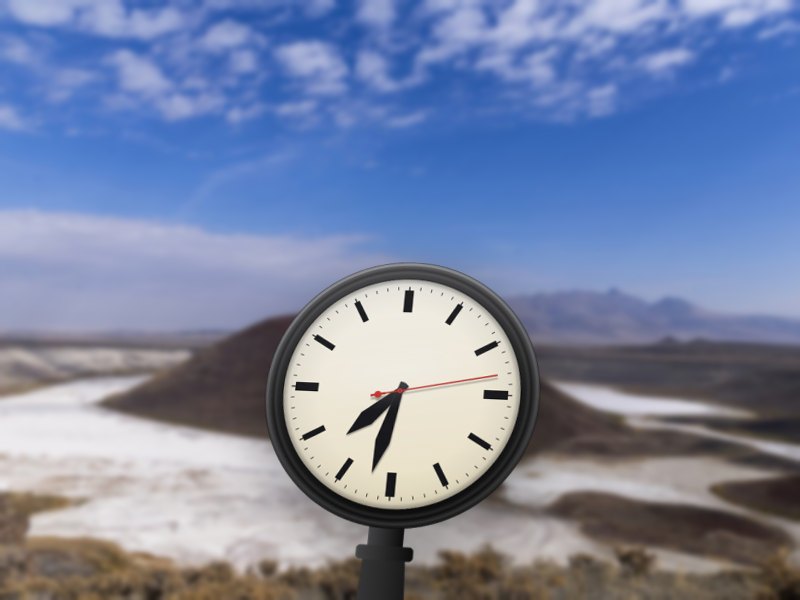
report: 7h32m13s
